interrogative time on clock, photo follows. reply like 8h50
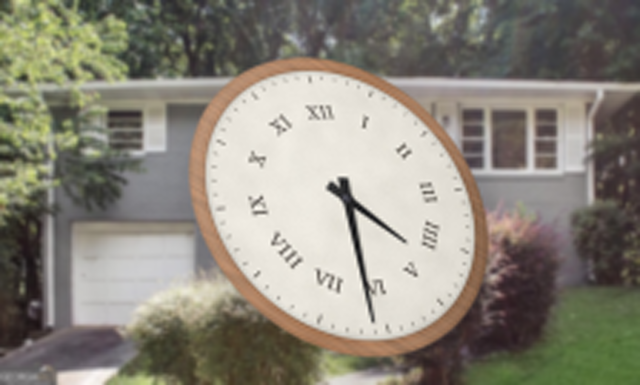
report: 4h31
